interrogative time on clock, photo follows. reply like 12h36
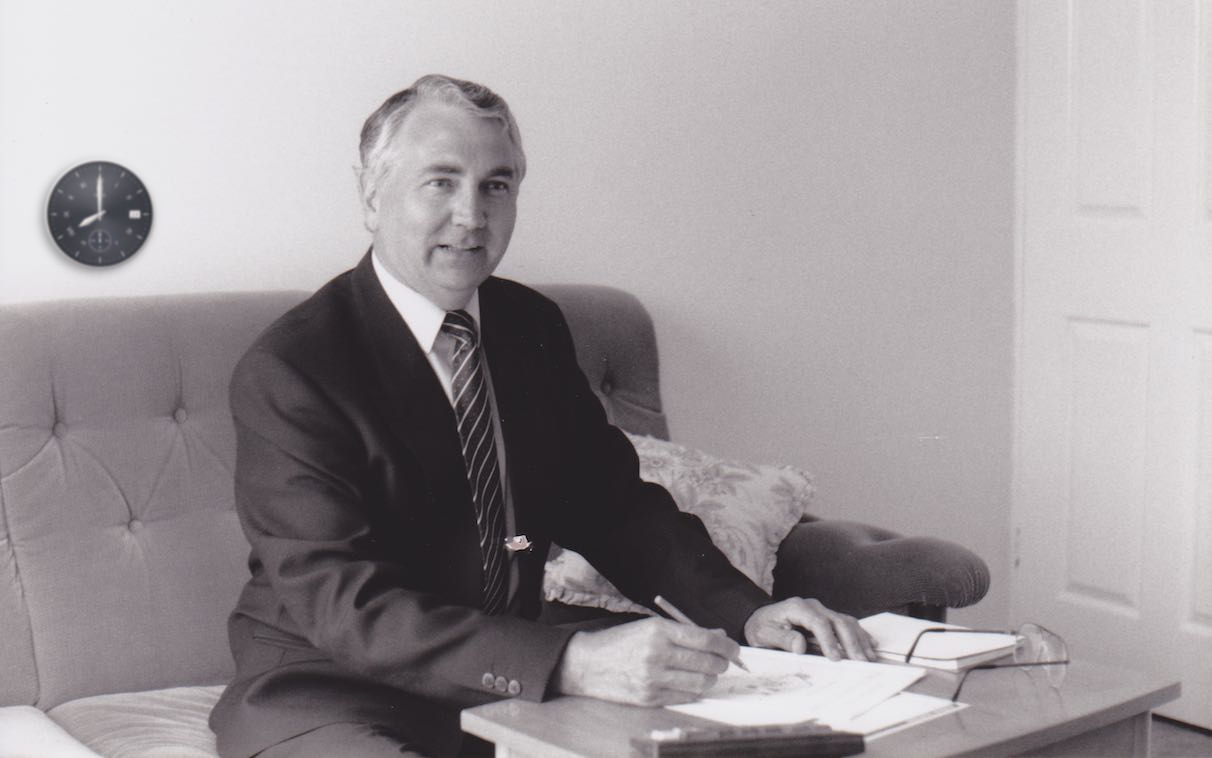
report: 8h00
